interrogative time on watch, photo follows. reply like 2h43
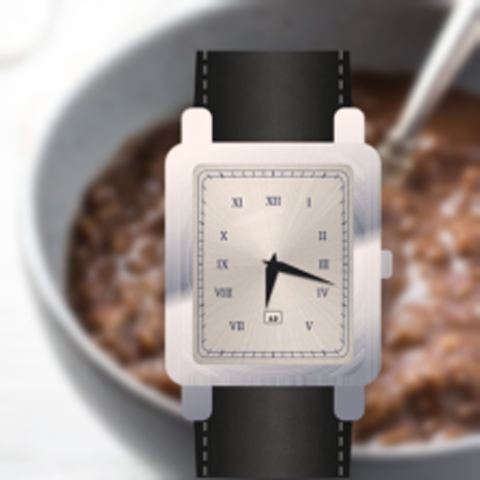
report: 6h18
